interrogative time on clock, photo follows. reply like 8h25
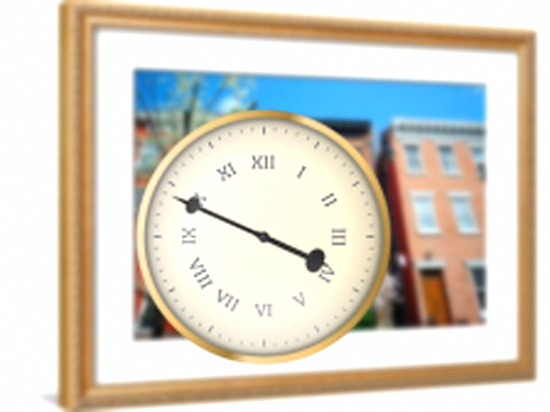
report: 3h49
